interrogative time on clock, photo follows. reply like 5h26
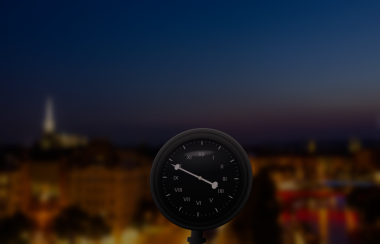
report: 3h49
